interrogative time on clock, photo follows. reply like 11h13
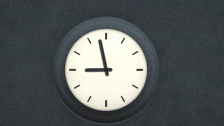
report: 8h58
